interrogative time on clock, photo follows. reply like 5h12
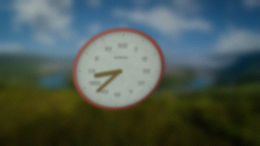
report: 8h37
